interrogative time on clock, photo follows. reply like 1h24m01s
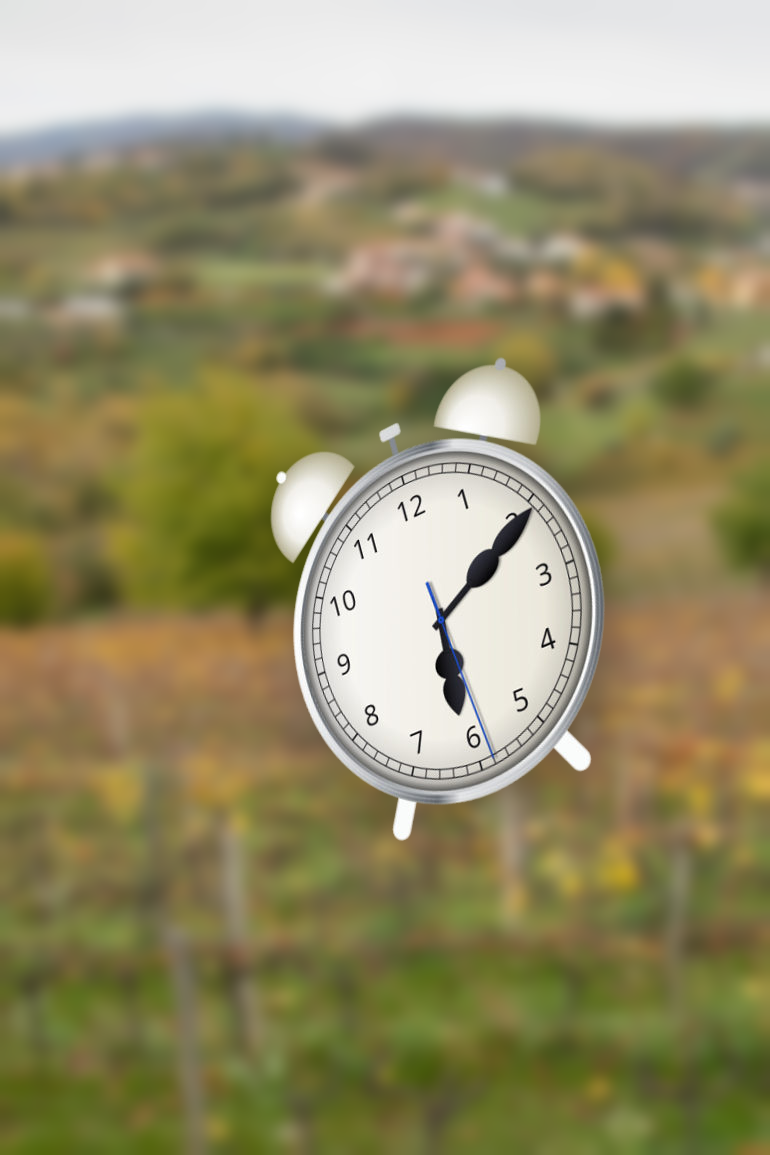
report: 6h10m29s
